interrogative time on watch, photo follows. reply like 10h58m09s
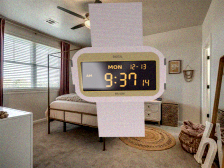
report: 9h37m14s
